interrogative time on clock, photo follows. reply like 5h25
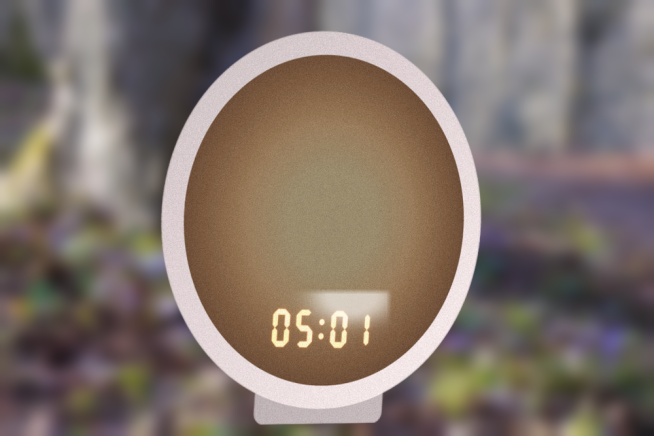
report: 5h01
